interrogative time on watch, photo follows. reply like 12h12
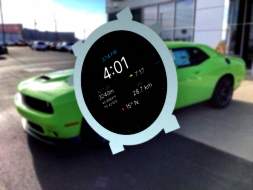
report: 4h01
